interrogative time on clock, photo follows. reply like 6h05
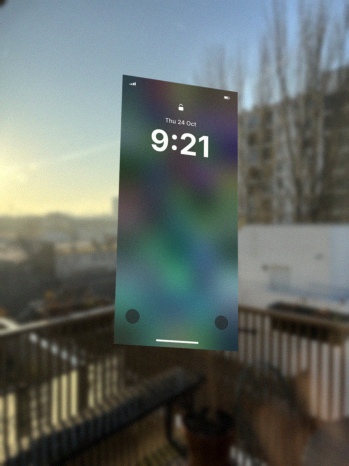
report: 9h21
